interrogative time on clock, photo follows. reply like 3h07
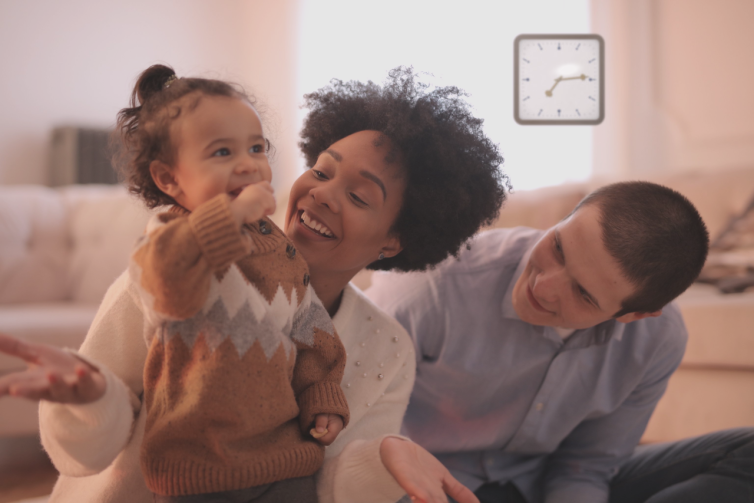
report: 7h14
